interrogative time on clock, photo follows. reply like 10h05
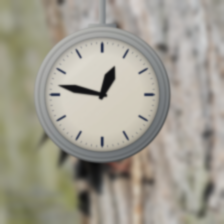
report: 12h47
